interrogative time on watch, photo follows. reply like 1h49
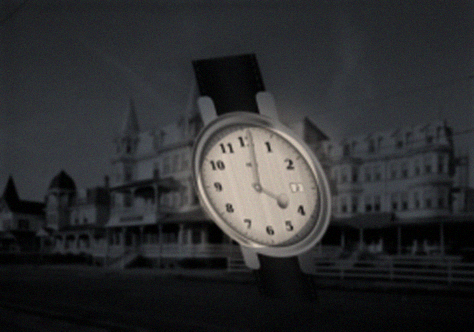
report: 4h01
